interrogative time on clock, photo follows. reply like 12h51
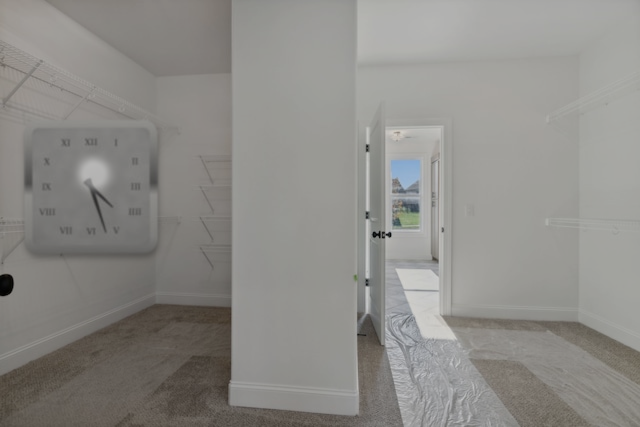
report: 4h27
